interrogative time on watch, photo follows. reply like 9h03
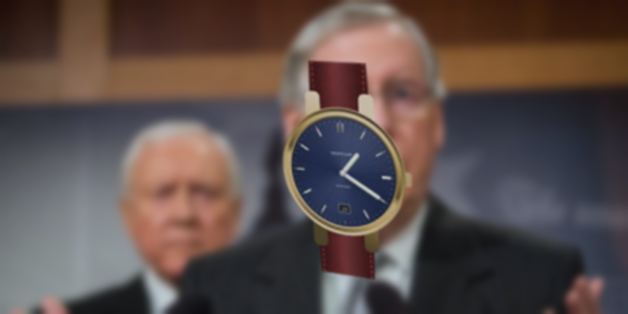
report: 1h20
